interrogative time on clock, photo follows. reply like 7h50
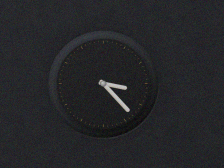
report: 3h23
